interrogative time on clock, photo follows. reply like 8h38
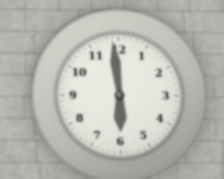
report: 5h59
